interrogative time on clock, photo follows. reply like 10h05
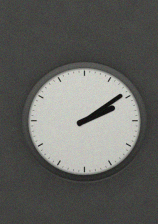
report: 2h09
